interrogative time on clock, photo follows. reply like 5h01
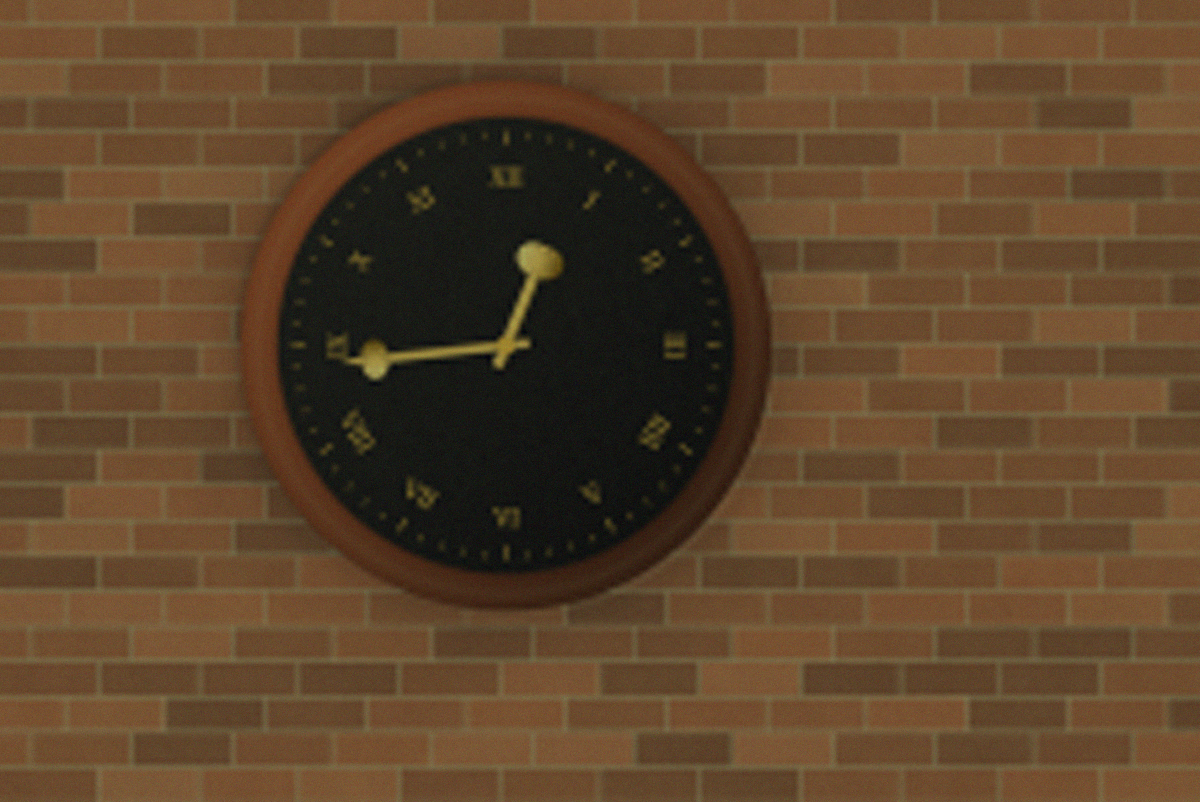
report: 12h44
